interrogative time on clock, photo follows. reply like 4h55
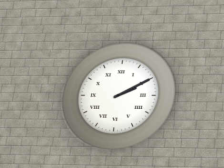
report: 2h10
